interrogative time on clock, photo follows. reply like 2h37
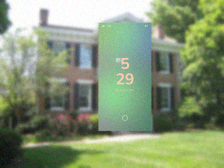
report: 5h29
